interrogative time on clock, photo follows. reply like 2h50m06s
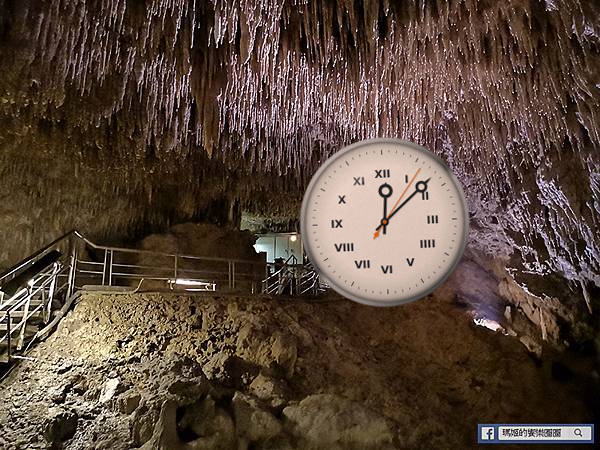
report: 12h08m06s
